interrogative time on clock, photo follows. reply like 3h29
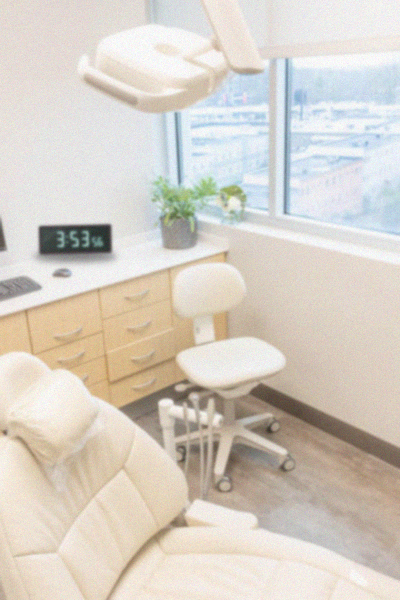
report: 3h53
